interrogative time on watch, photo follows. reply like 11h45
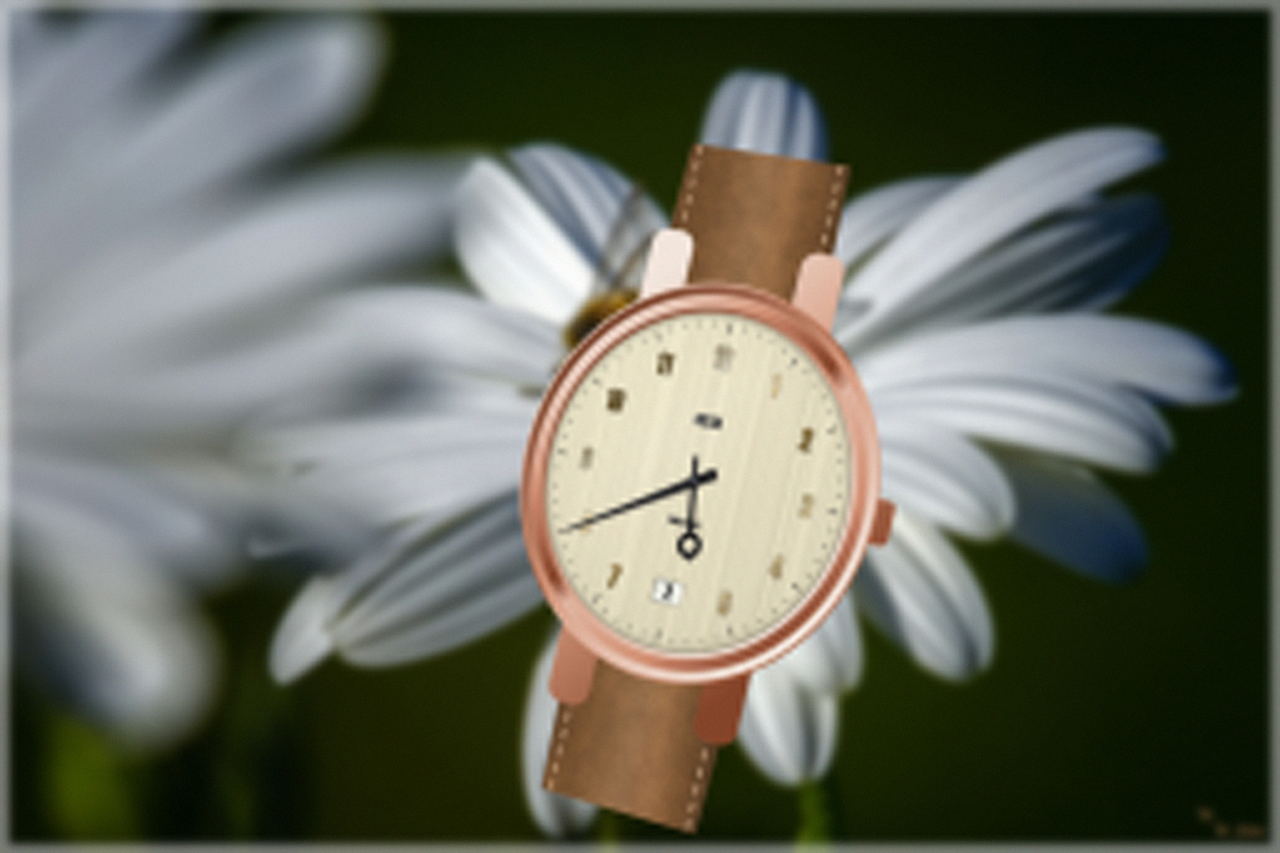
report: 5h40
